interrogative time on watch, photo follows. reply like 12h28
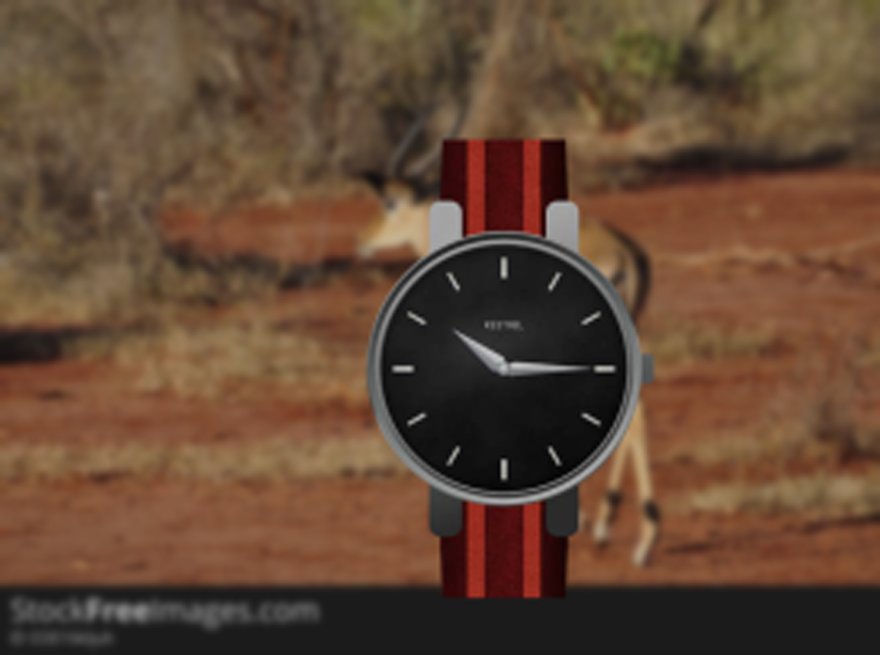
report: 10h15
